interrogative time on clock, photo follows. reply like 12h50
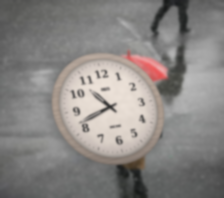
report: 10h42
